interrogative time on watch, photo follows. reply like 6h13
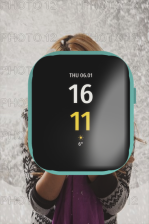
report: 16h11
